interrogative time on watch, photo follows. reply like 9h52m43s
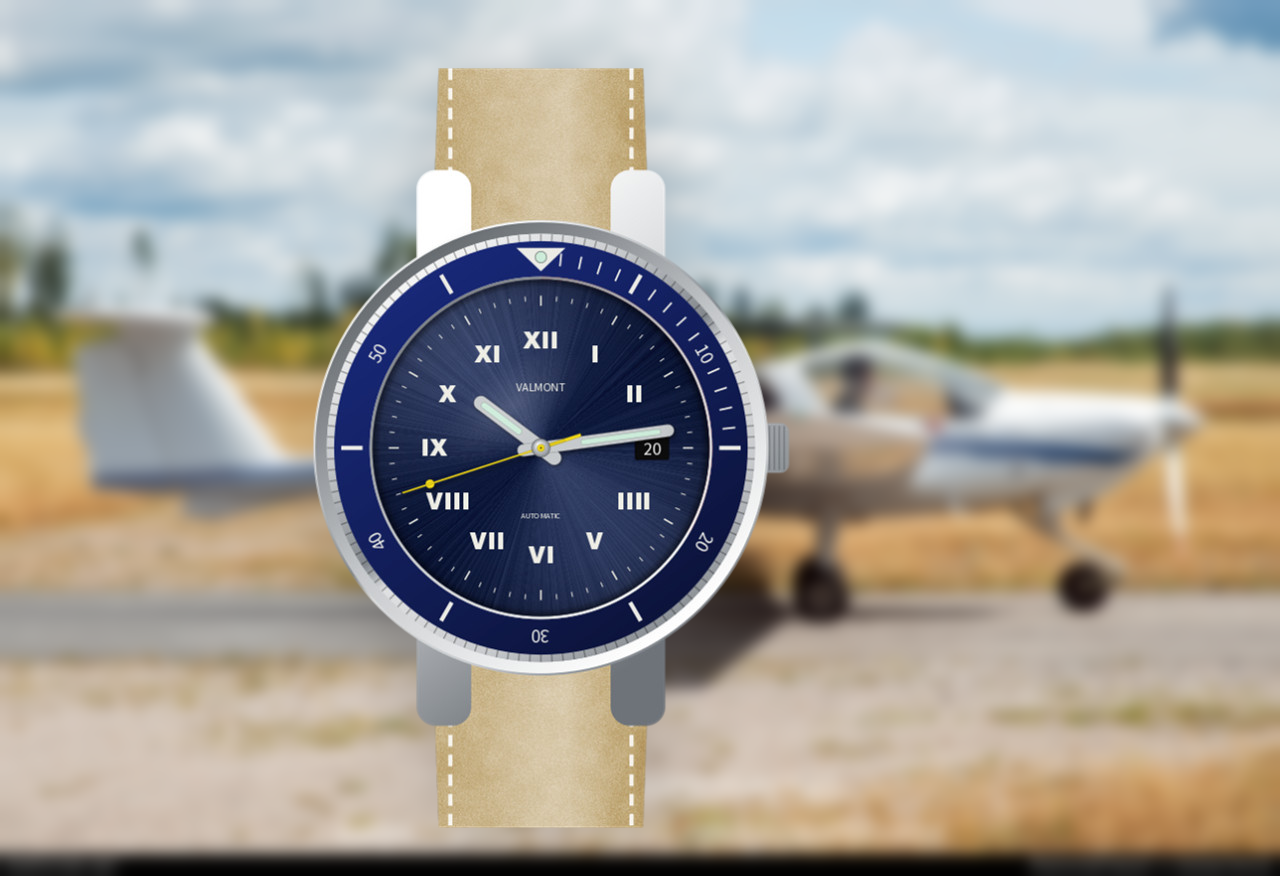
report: 10h13m42s
